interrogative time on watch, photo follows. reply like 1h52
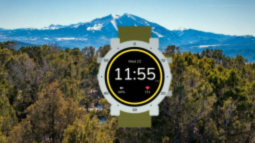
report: 11h55
